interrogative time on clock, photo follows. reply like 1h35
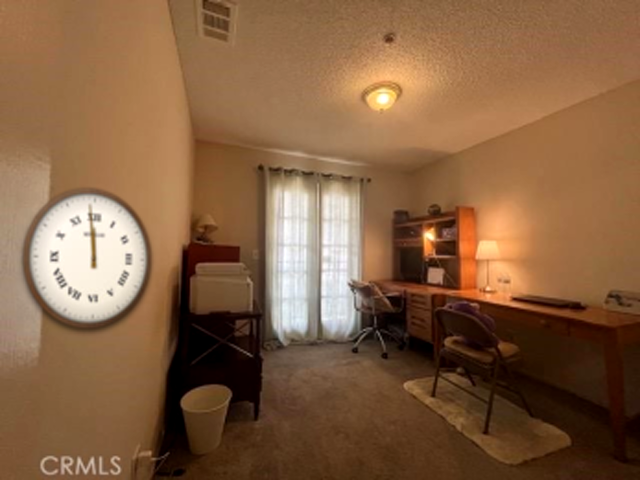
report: 11h59
